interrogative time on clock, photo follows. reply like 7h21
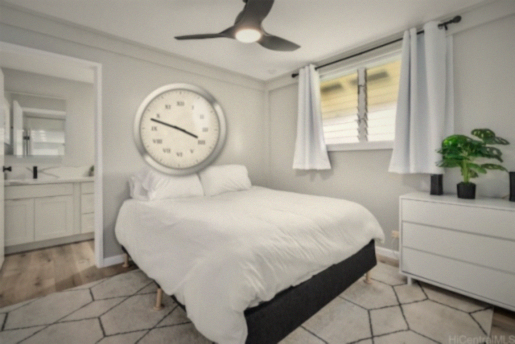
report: 3h48
